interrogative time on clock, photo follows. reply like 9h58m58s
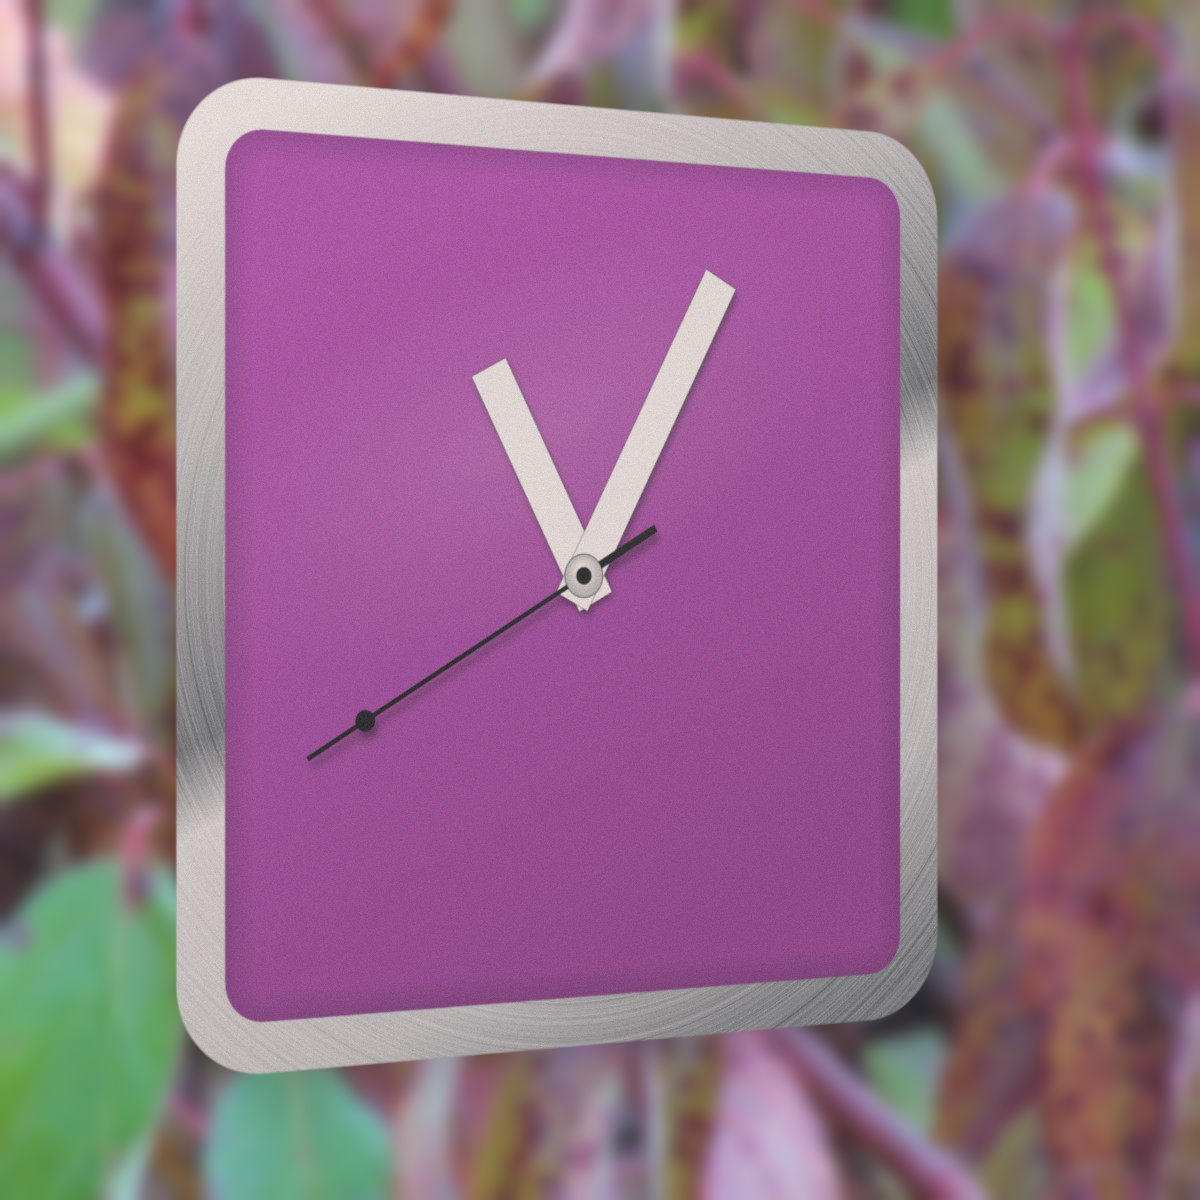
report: 11h04m40s
